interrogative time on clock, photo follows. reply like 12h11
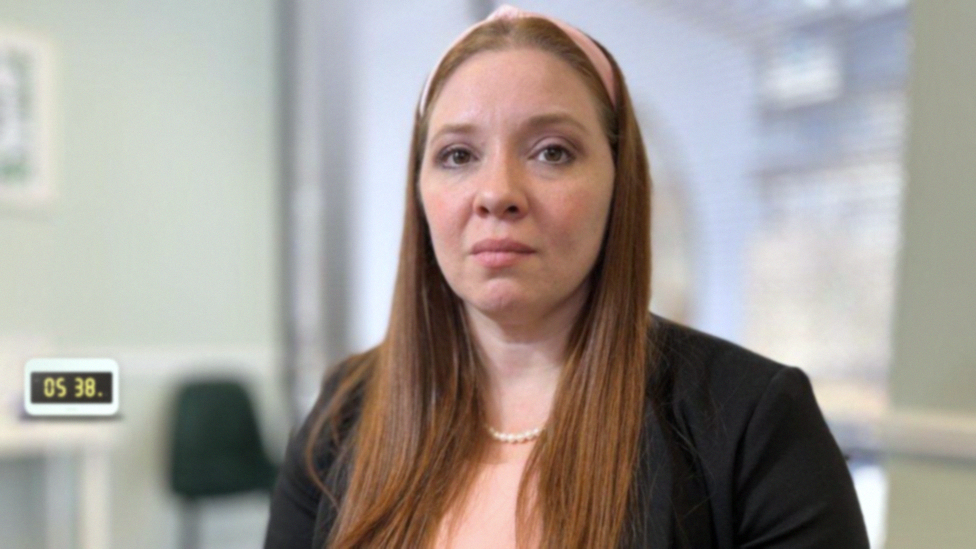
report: 5h38
